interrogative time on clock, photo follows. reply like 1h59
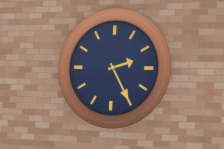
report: 2h25
